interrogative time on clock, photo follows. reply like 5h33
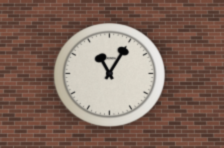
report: 11h05
